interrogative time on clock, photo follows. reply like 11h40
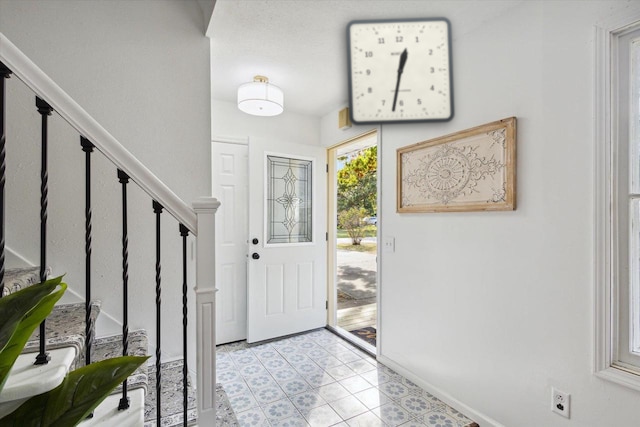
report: 12h32
